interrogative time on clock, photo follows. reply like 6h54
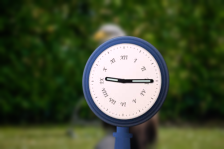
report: 9h15
